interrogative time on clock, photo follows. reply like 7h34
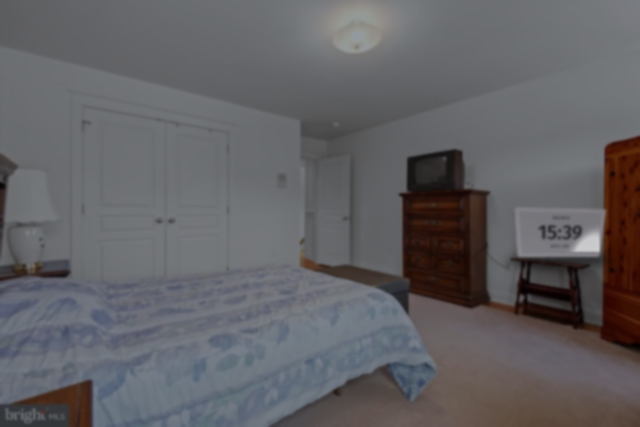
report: 15h39
